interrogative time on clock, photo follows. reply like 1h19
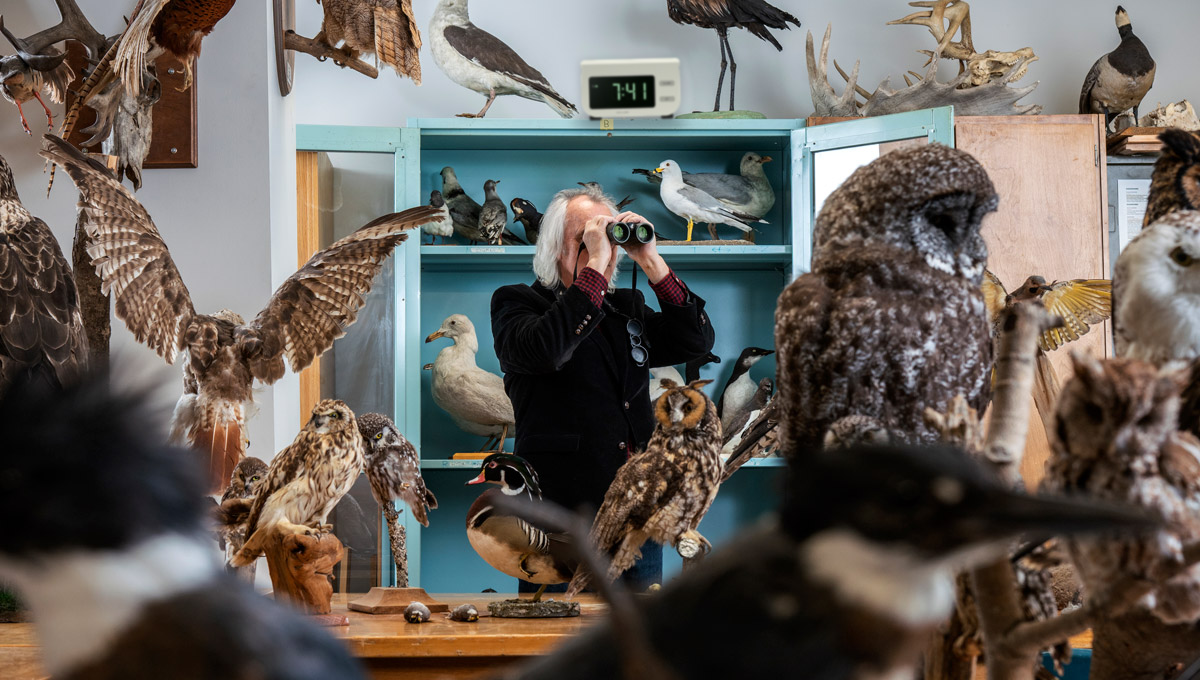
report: 7h41
